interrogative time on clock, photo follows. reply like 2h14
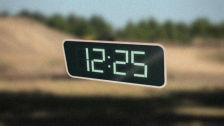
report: 12h25
